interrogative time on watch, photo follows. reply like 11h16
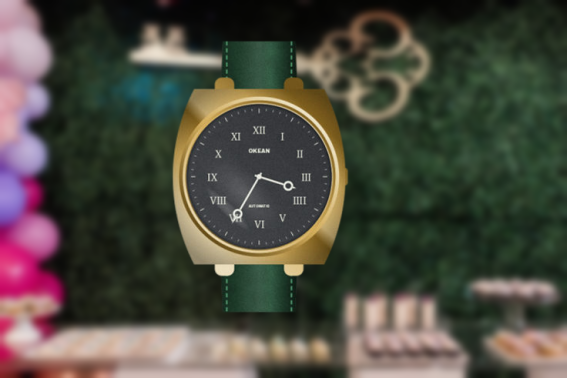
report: 3h35
